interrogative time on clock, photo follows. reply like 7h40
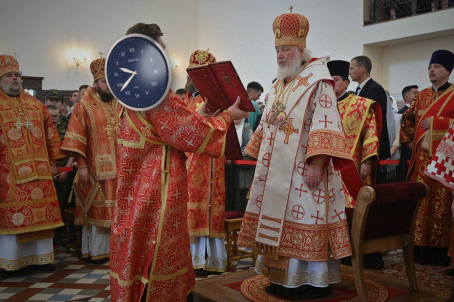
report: 9h38
